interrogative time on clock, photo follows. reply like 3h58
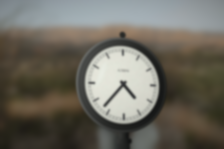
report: 4h37
